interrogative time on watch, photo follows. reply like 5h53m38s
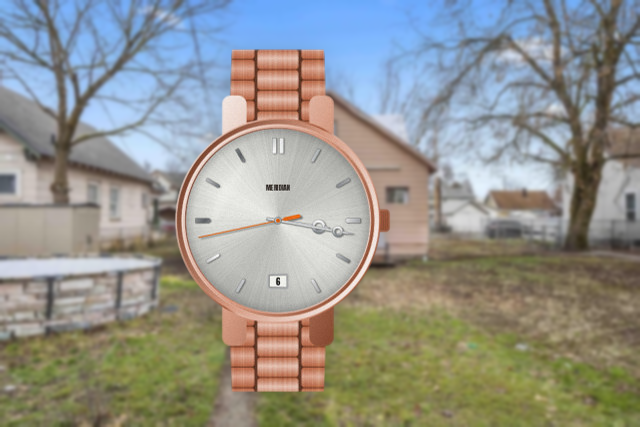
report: 3h16m43s
